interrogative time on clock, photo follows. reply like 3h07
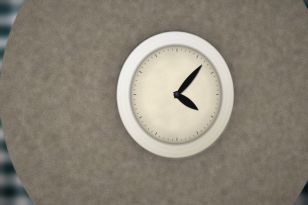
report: 4h07
